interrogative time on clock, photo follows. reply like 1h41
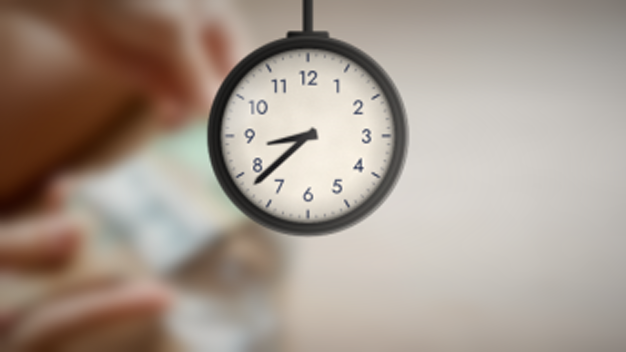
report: 8h38
